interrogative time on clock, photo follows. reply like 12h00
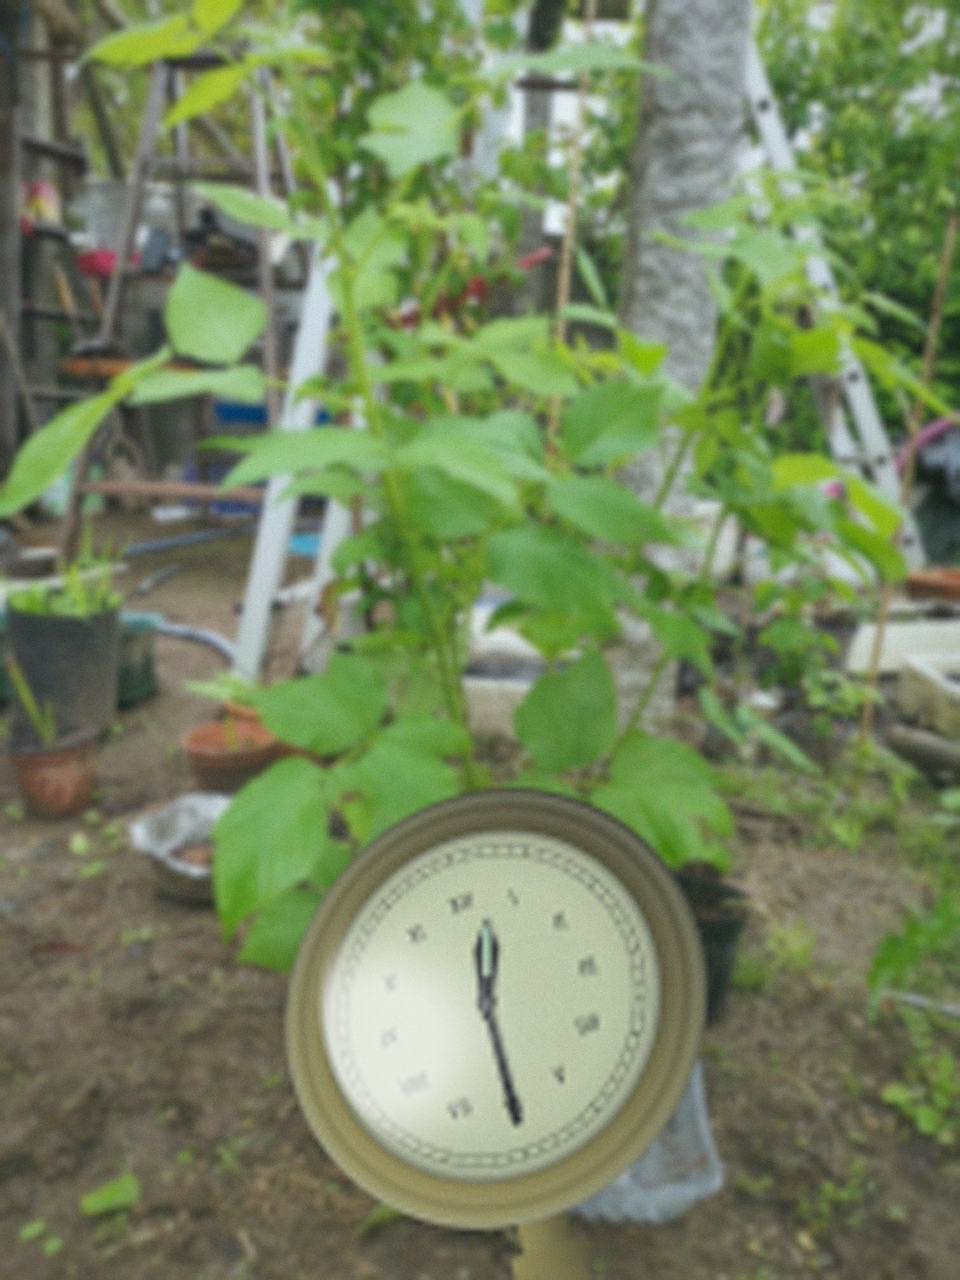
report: 12h30
